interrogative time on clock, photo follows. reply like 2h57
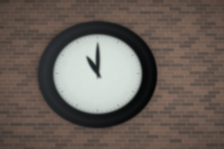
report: 11h00
